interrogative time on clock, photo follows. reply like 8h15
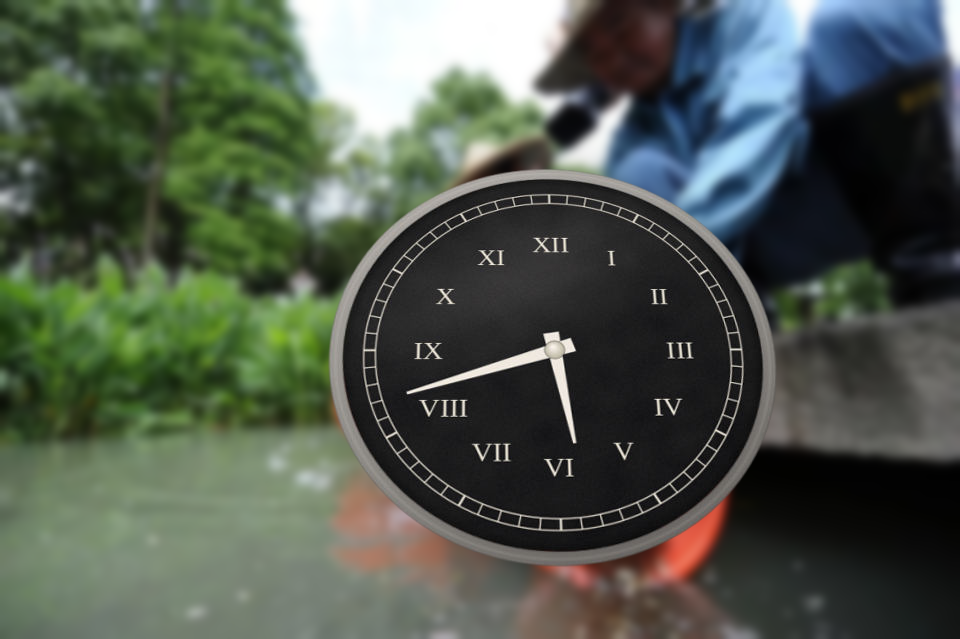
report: 5h42
